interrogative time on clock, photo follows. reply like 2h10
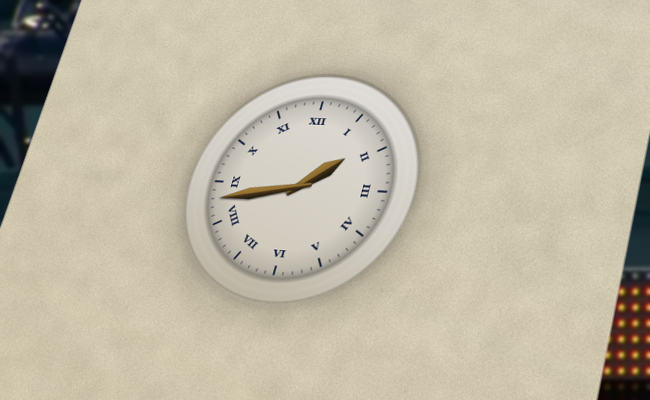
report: 1h43
